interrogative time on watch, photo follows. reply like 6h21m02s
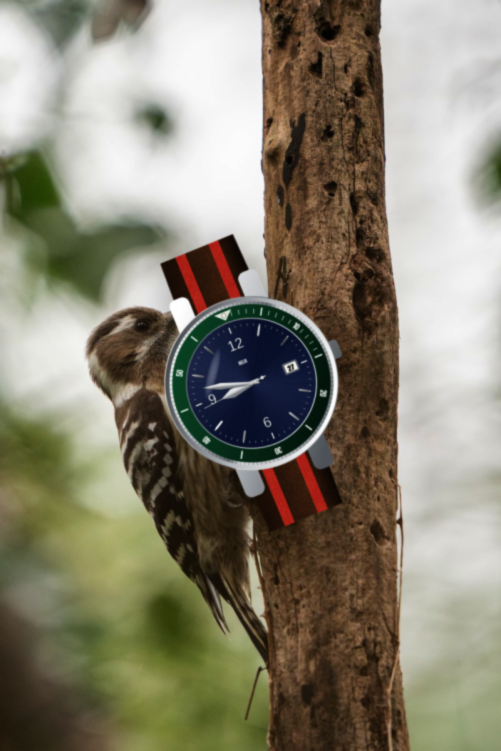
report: 8h47m44s
